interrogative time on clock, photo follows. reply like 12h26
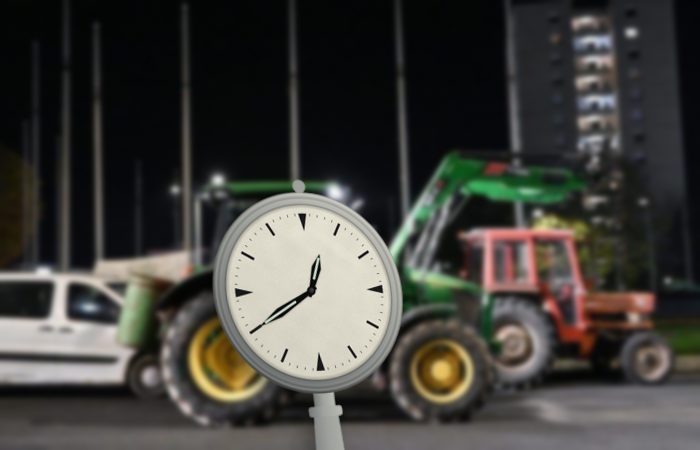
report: 12h40
